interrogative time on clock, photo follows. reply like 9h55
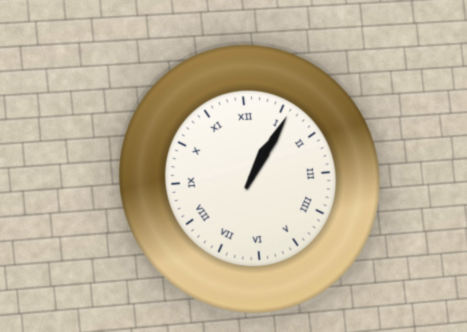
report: 1h06
